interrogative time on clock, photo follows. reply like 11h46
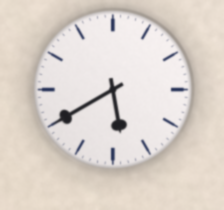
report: 5h40
